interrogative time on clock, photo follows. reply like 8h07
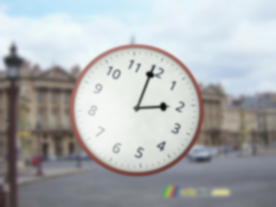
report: 1h59
